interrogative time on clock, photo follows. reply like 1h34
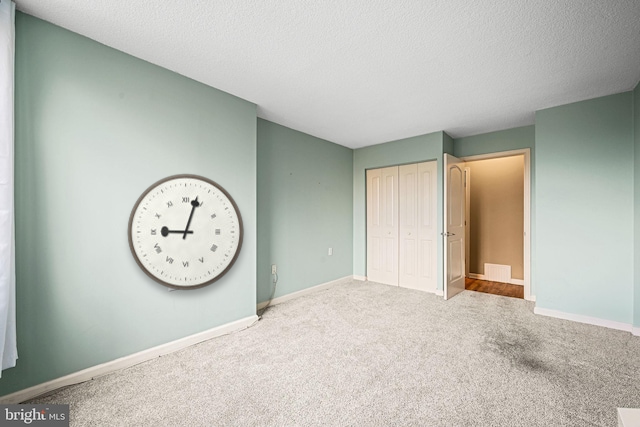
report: 9h03
